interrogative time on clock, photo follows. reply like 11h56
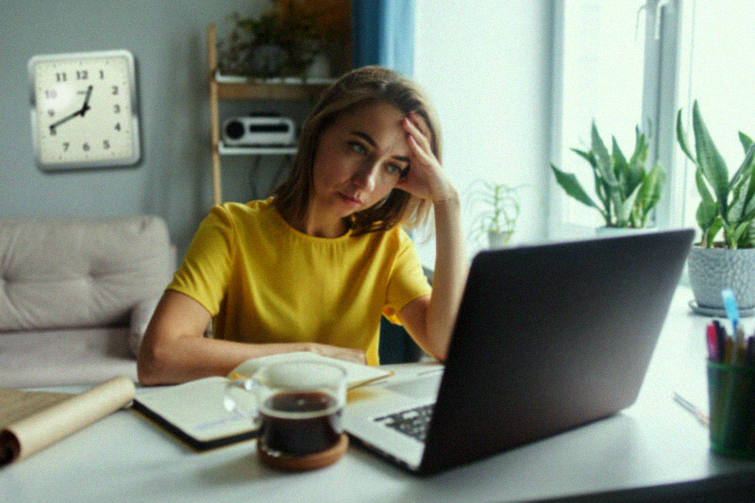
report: 12h41
